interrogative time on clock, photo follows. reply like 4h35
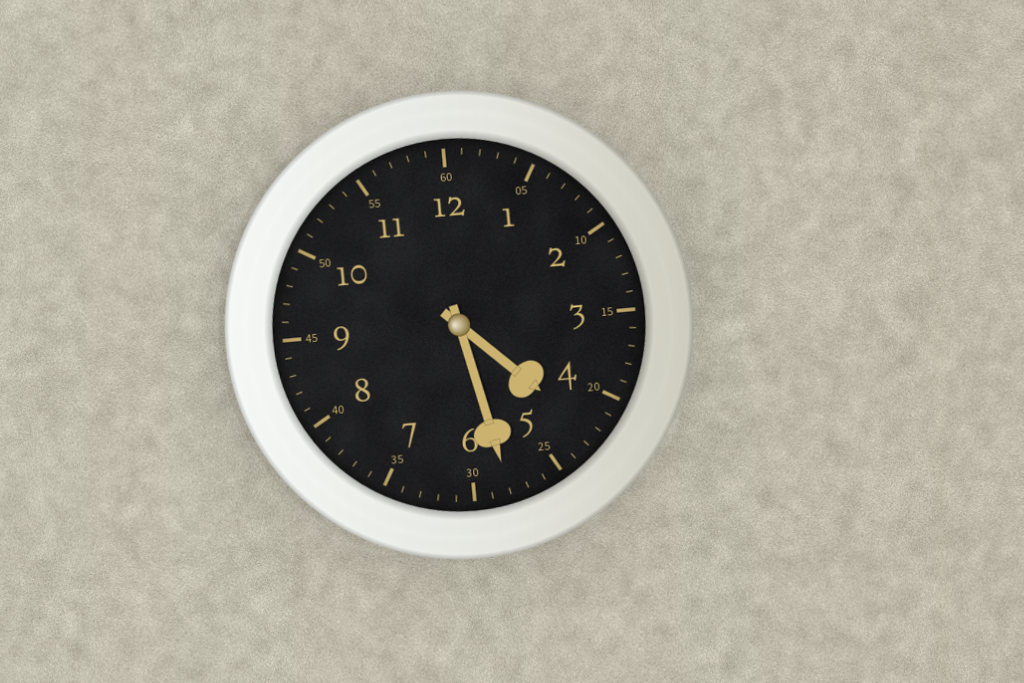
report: 4h28
